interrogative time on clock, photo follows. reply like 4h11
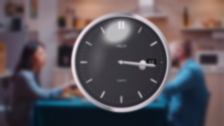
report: 3h16
